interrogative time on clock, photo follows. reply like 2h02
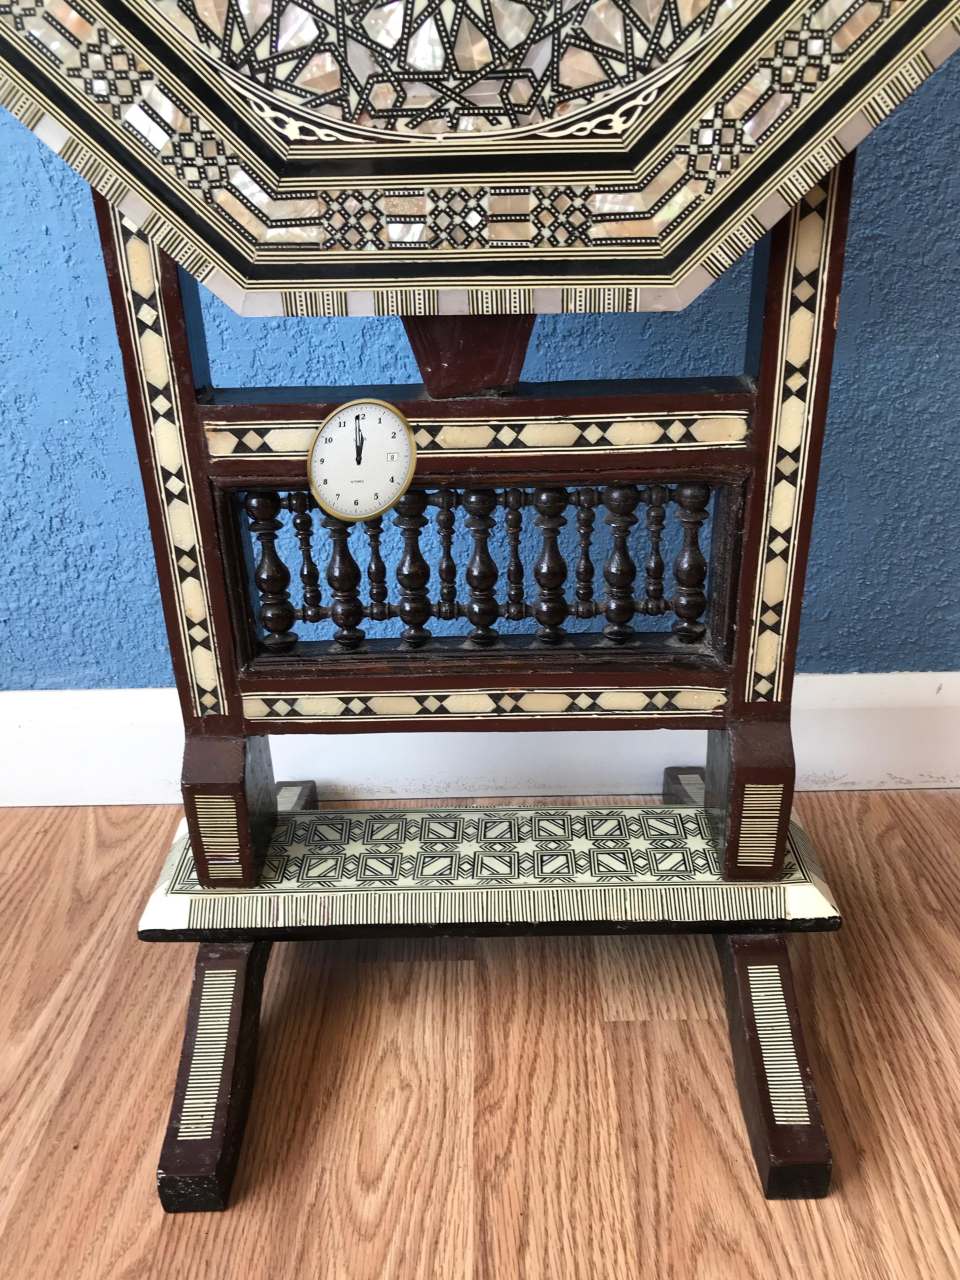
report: 11h59
